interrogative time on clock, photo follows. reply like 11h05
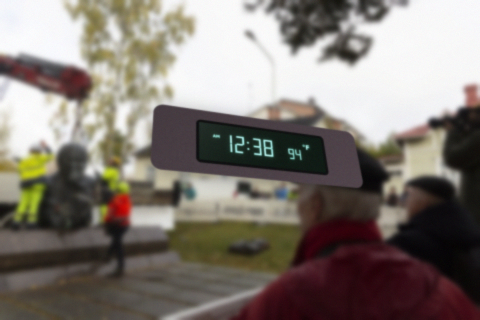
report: 12h38
